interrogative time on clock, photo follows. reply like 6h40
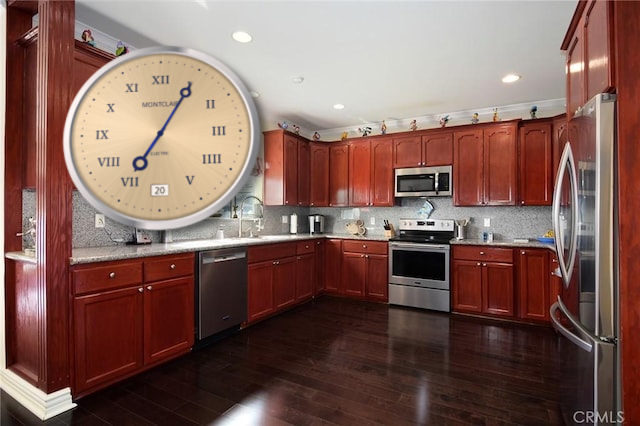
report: 7h05
